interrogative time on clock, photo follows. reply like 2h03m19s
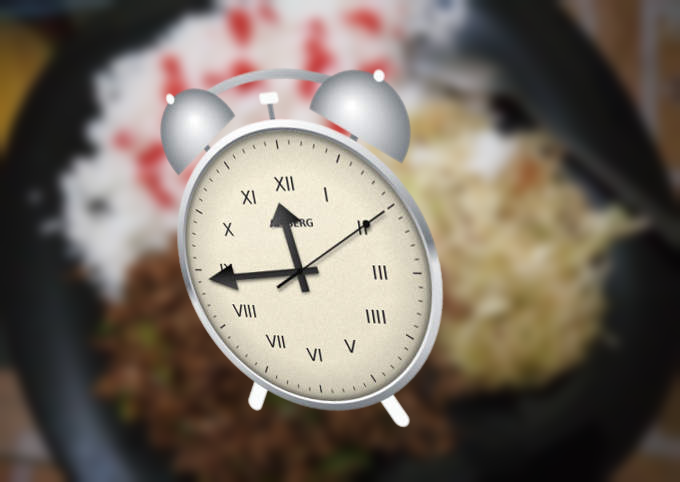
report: 11h44m10s
